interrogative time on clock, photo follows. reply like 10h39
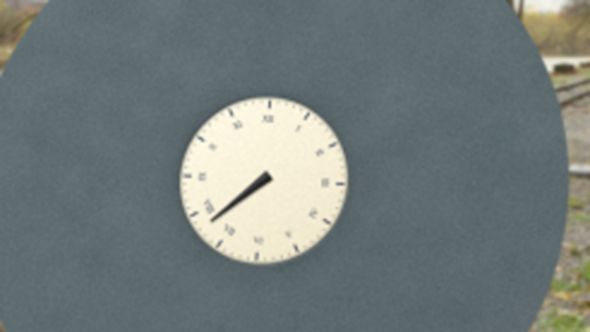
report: 7h38
